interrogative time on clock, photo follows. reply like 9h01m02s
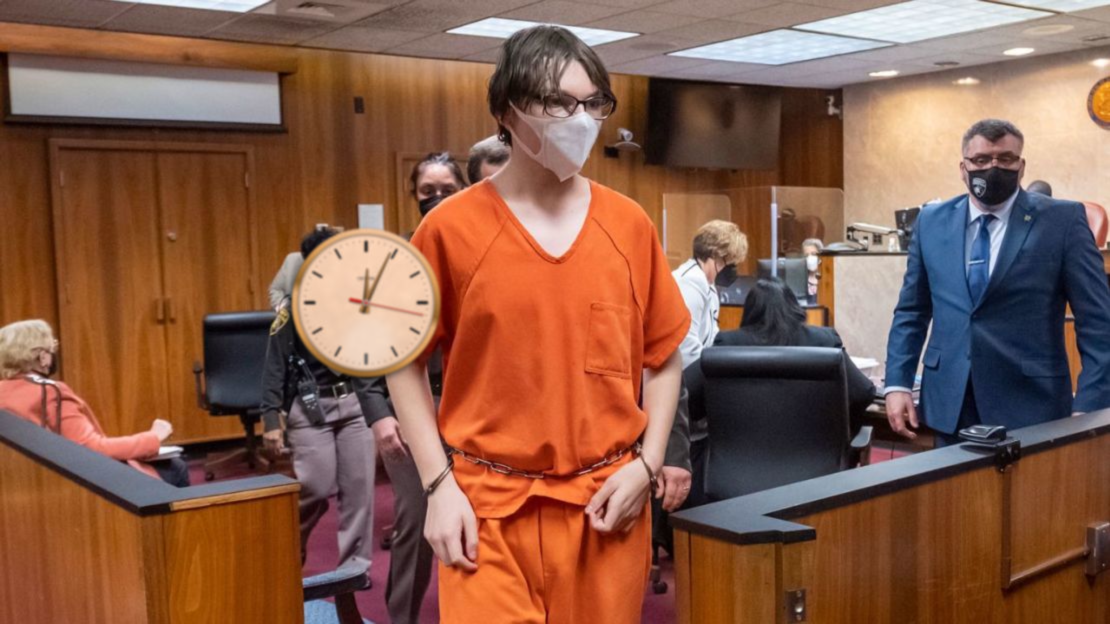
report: 12h04m17s
